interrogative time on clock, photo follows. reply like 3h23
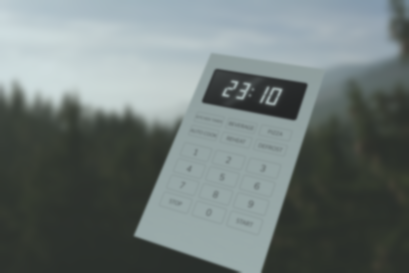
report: 23h10
